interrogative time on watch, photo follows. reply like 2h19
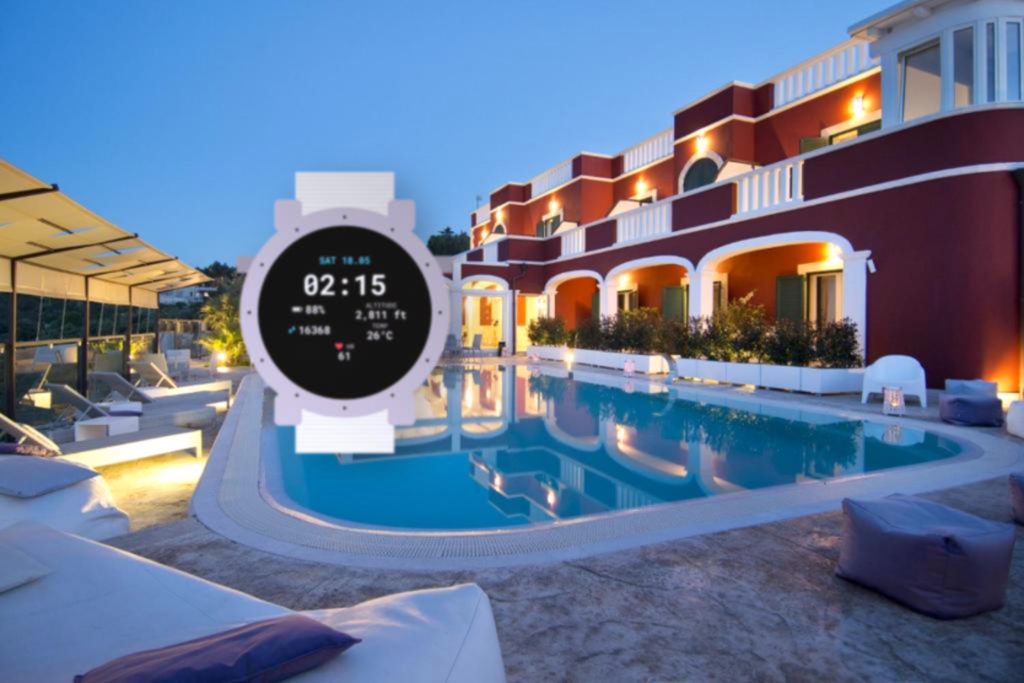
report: 2h15
